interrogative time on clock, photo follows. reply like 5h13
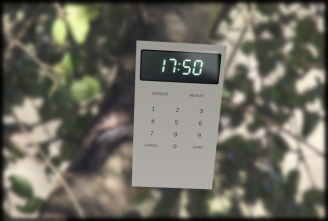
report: 17h50
